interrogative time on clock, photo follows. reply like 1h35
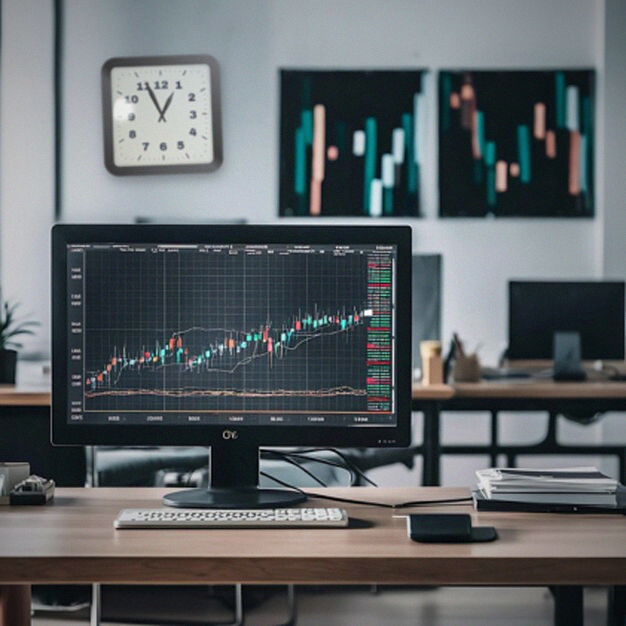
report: 12h56
